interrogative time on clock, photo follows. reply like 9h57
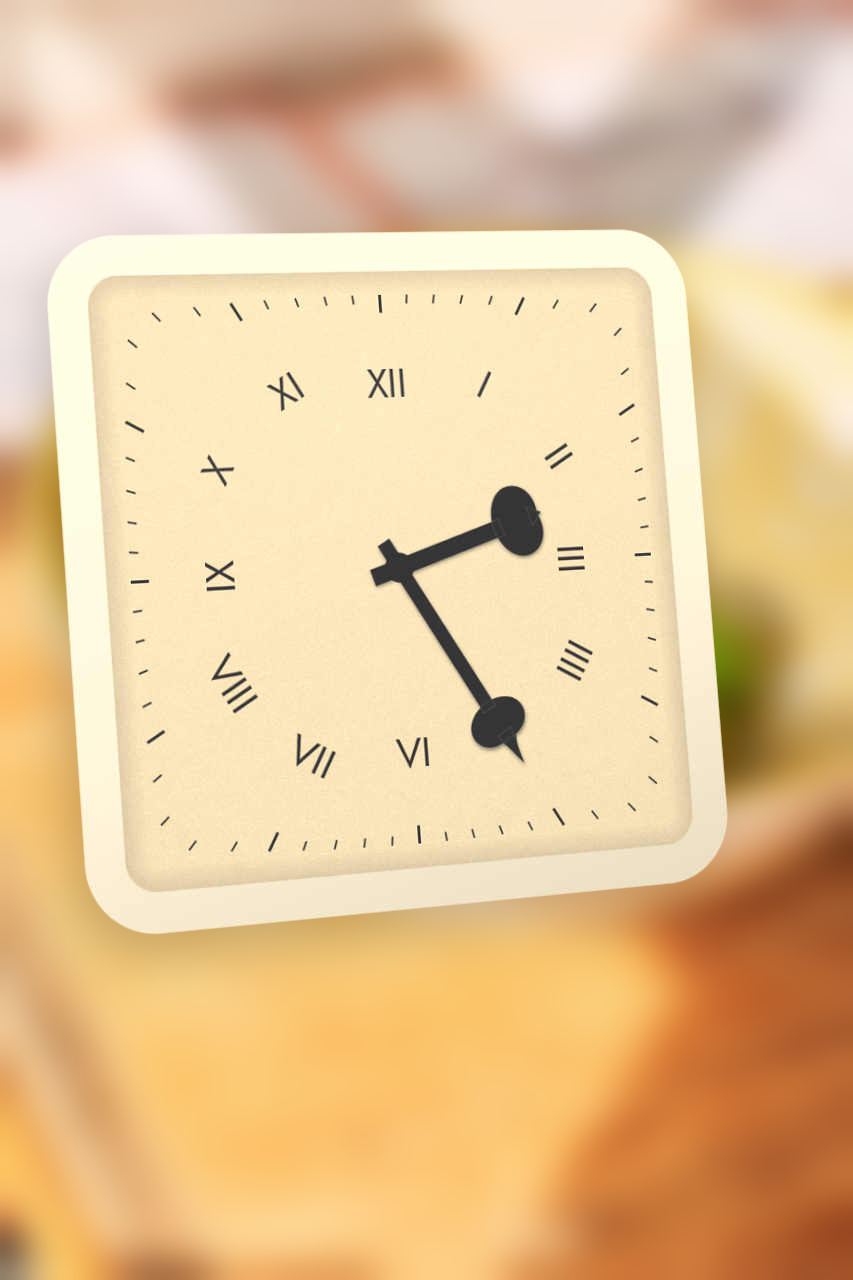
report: 2h25
